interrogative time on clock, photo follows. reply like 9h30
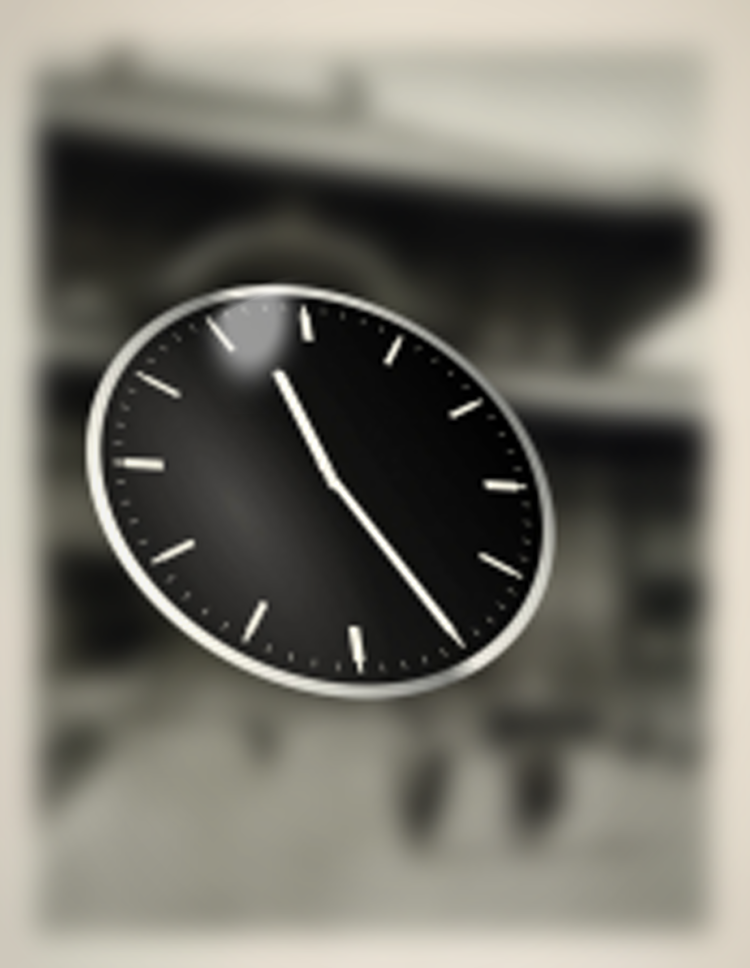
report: 11h25
